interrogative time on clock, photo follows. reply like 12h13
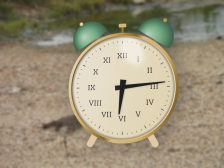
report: 6h14
